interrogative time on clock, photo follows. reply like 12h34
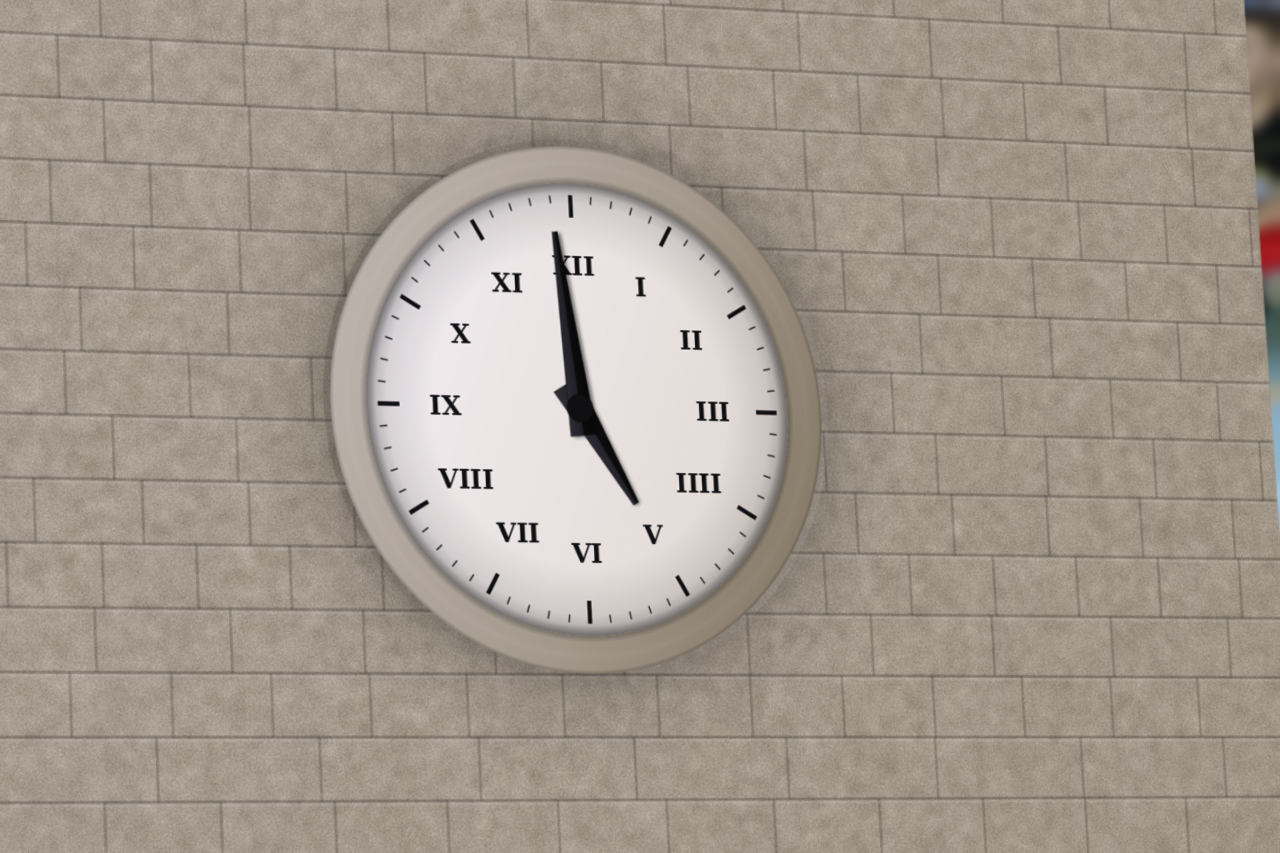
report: 4h59
